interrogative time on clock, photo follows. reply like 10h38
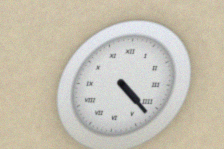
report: 4h22
